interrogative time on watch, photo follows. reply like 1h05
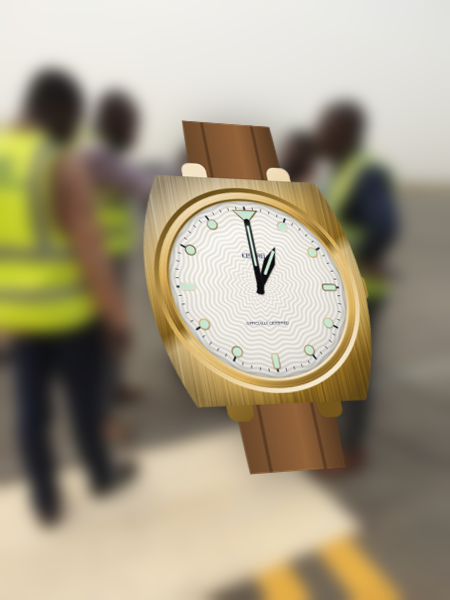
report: 1h00
